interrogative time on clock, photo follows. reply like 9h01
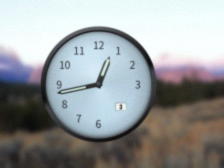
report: 12h43
